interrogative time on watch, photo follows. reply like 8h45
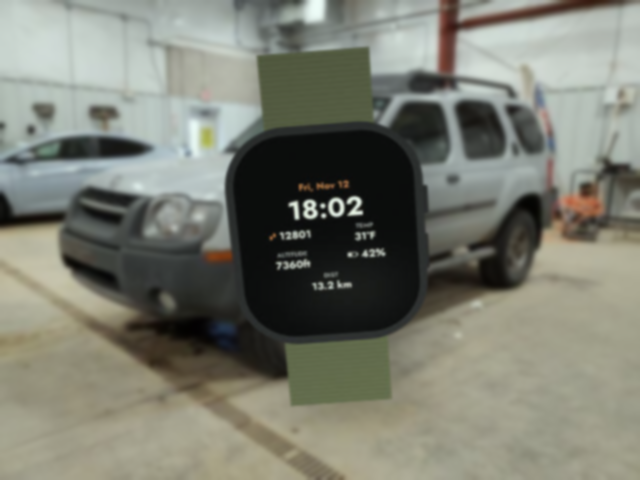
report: 18h02
